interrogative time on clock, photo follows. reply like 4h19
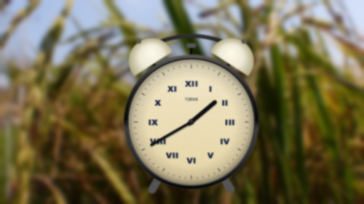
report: 1h40
